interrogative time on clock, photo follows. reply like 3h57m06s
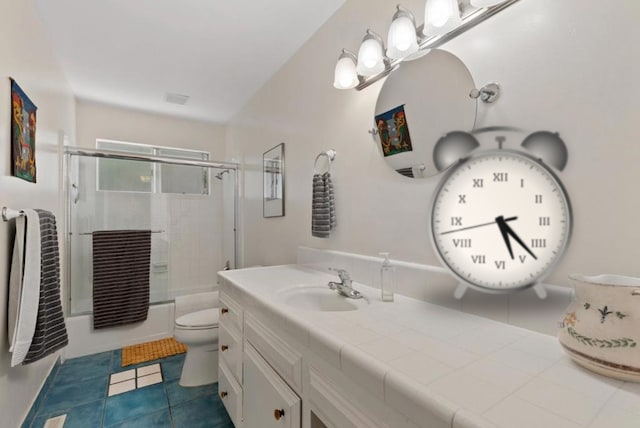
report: 5h22m43s
